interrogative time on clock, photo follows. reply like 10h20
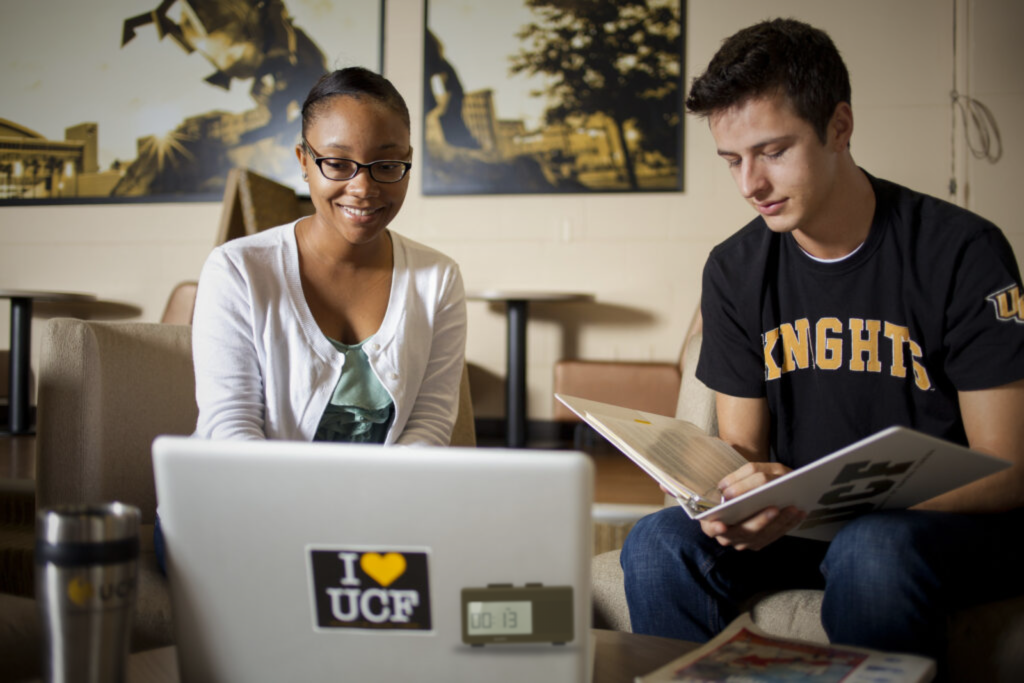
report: 0h13
